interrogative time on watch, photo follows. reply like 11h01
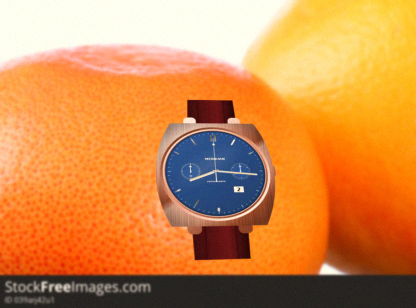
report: 8h16
